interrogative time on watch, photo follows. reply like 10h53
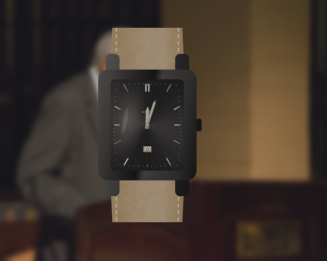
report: 12h03
